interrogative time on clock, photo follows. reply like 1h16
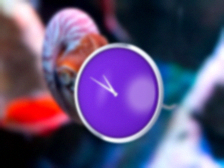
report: 10h50
